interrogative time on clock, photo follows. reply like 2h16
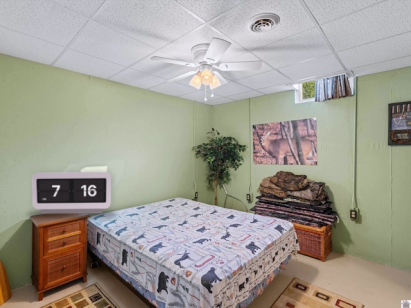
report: 7h16
